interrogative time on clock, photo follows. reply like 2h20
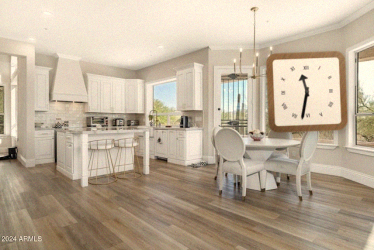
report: 11h32
